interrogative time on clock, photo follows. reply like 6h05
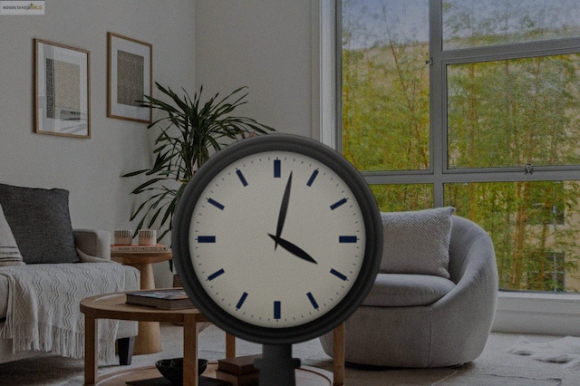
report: 4h02
